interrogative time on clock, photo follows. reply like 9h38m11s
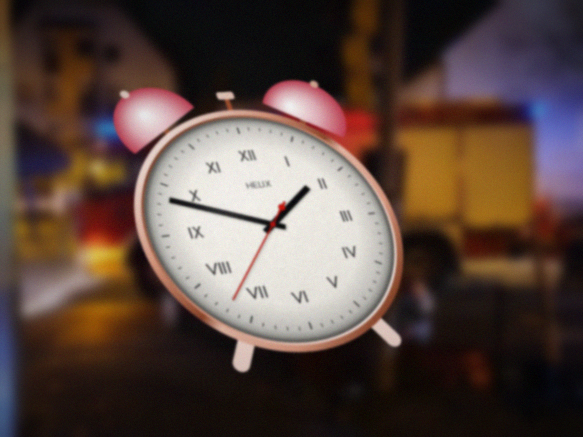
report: 1h48m37s
